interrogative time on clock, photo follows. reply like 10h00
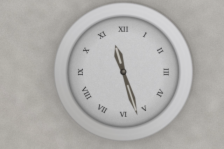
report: 11h27
